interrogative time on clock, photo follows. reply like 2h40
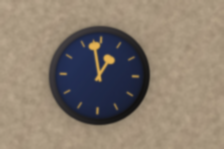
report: 12h58
